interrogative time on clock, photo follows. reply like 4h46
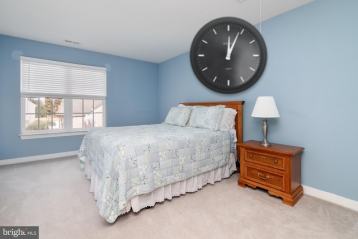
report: 12h04
